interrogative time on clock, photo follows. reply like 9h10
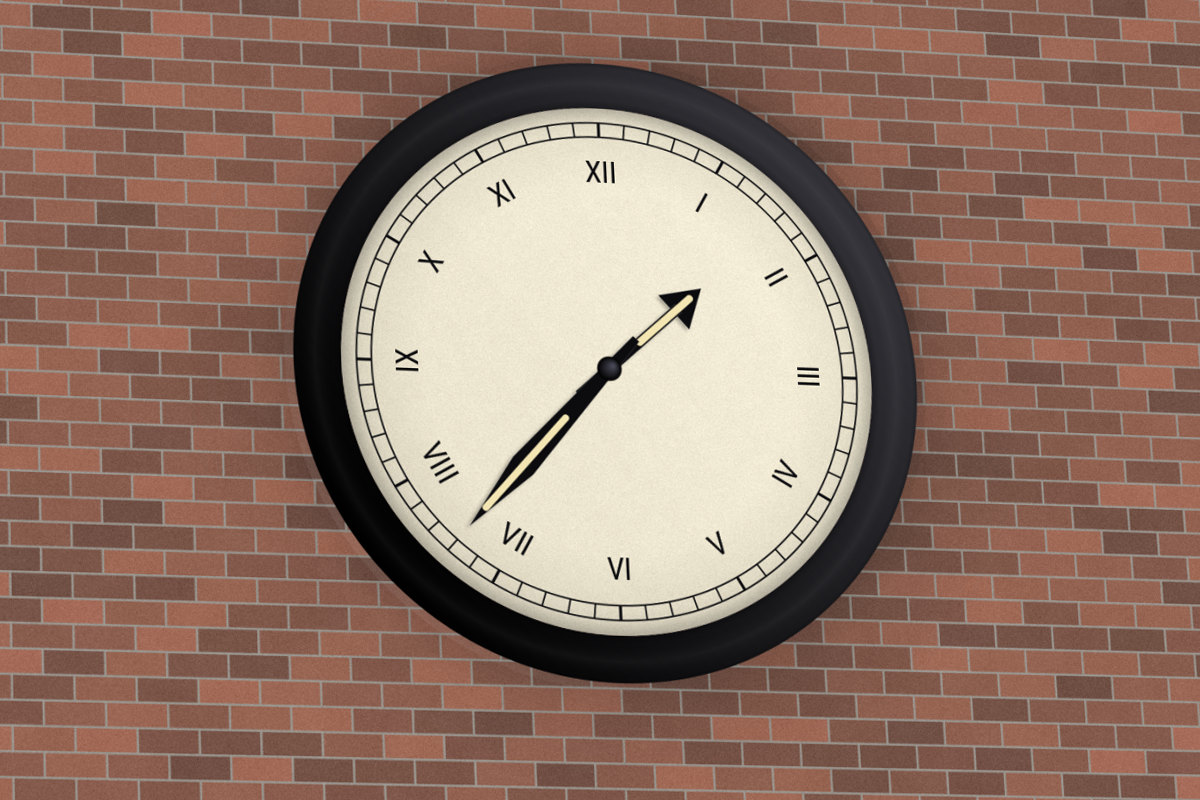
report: 1h37
